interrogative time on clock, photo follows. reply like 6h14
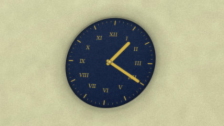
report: 1h20
